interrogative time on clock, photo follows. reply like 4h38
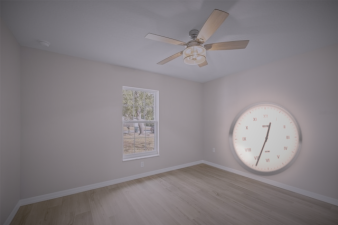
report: 12h34
